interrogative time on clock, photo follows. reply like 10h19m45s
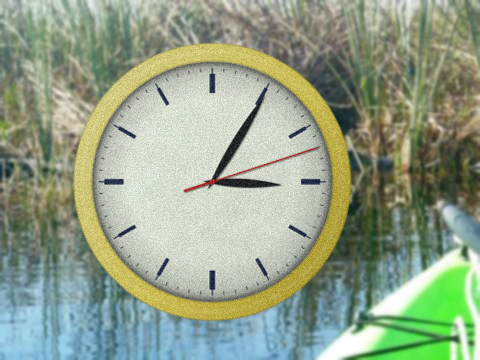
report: 3h05m12s
